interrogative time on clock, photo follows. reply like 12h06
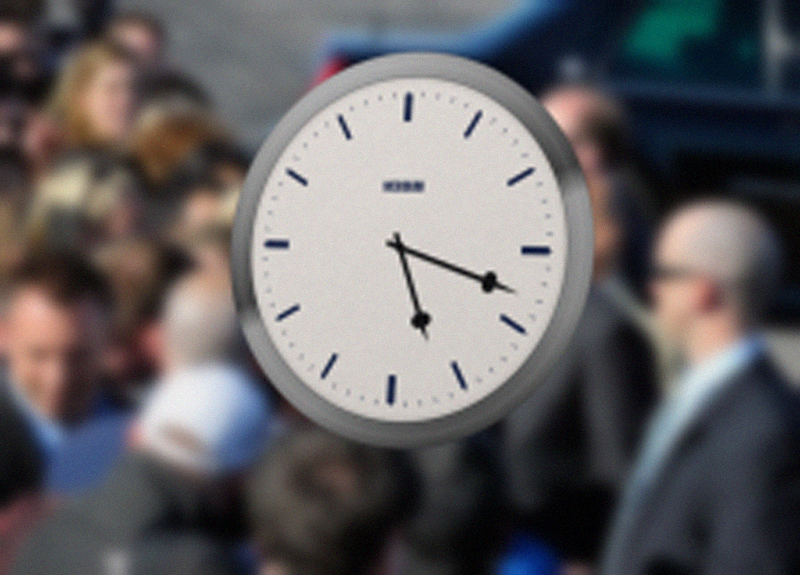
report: 5h18
